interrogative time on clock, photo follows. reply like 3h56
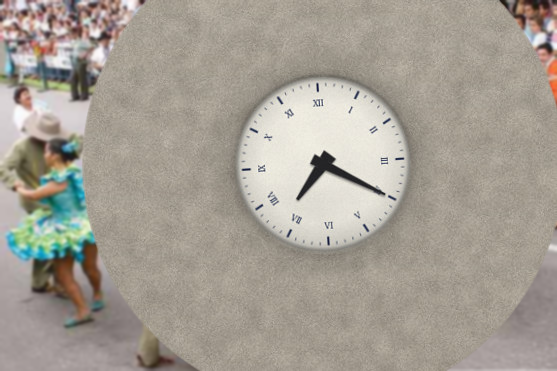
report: 7h20
